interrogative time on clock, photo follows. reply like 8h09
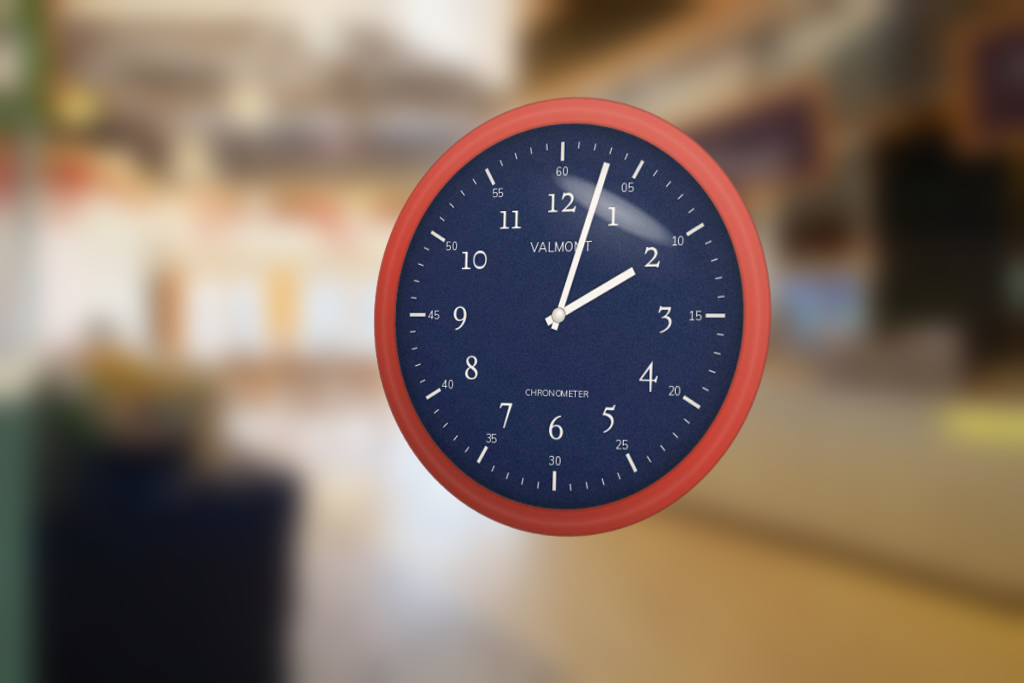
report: 2h03
